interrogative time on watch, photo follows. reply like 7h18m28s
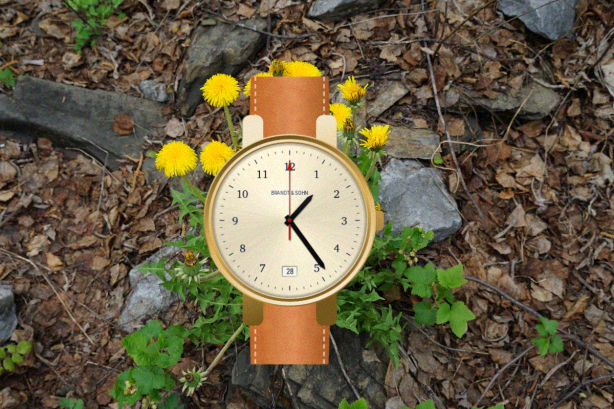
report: 1h24m00s
